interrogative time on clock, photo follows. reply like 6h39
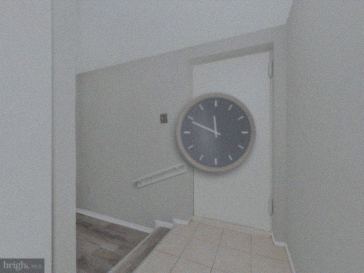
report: 11h49
